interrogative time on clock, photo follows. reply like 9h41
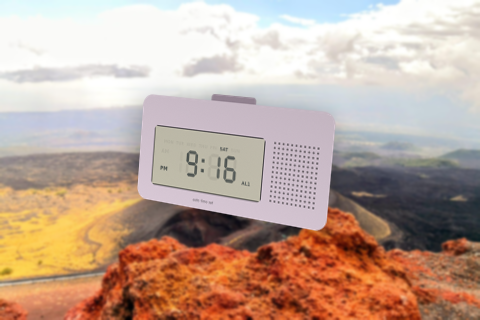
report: 9h16
